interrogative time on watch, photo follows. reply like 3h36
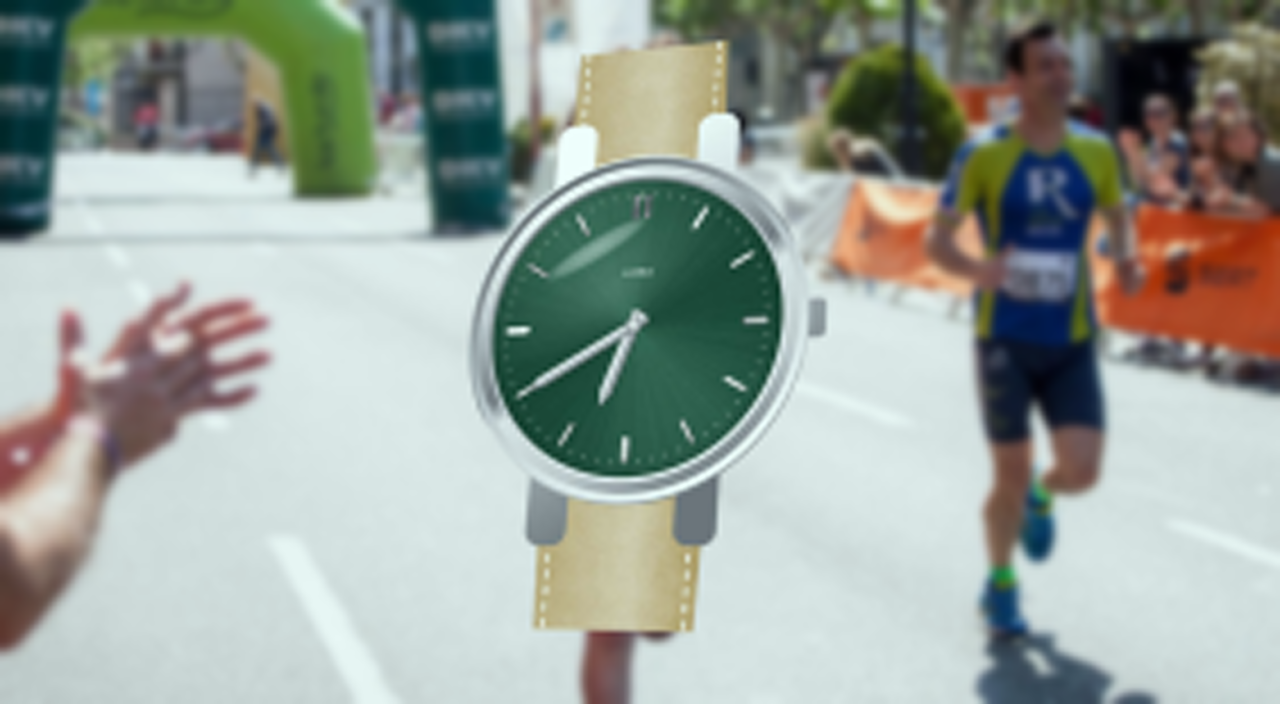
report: 6h40
